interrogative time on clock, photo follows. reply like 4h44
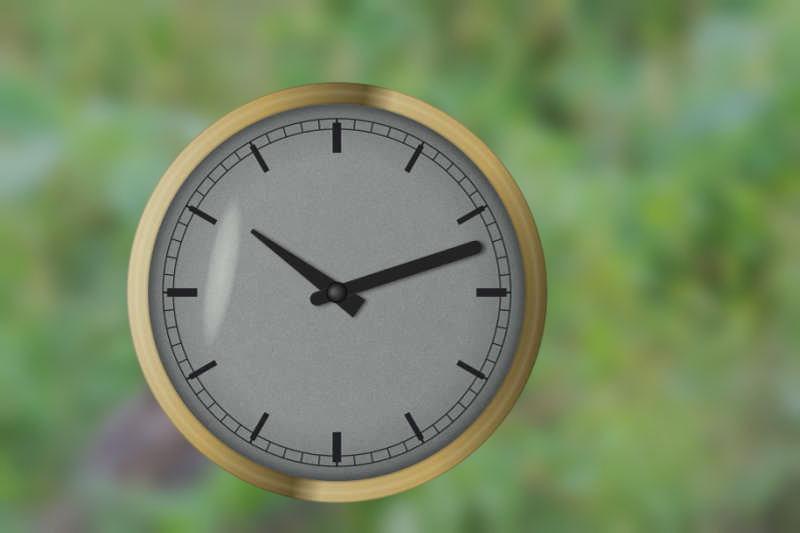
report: 10h12
